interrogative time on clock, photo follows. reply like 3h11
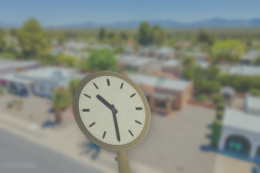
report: 10h30
